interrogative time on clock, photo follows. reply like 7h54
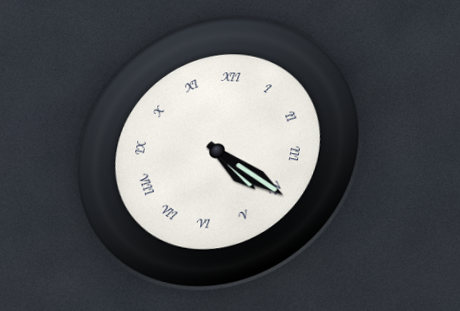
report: 4h20
